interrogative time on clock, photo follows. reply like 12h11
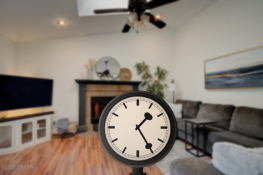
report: 1h25
